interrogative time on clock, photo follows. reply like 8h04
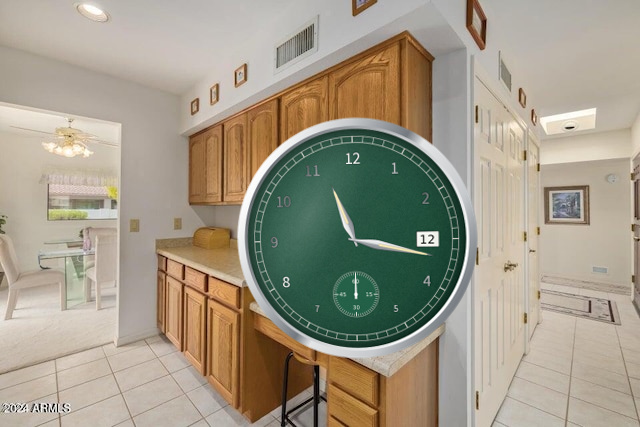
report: 11h17
